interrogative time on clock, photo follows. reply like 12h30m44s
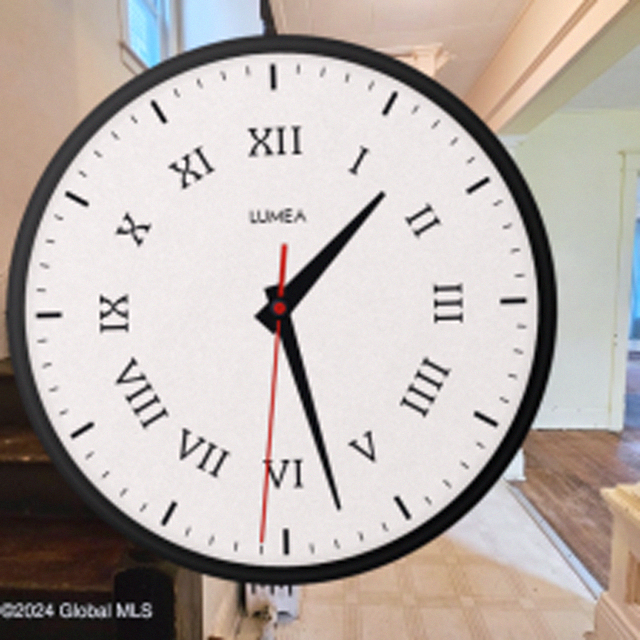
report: 1h27m31s
